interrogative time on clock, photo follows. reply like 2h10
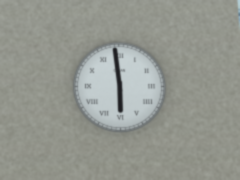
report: 5h59
